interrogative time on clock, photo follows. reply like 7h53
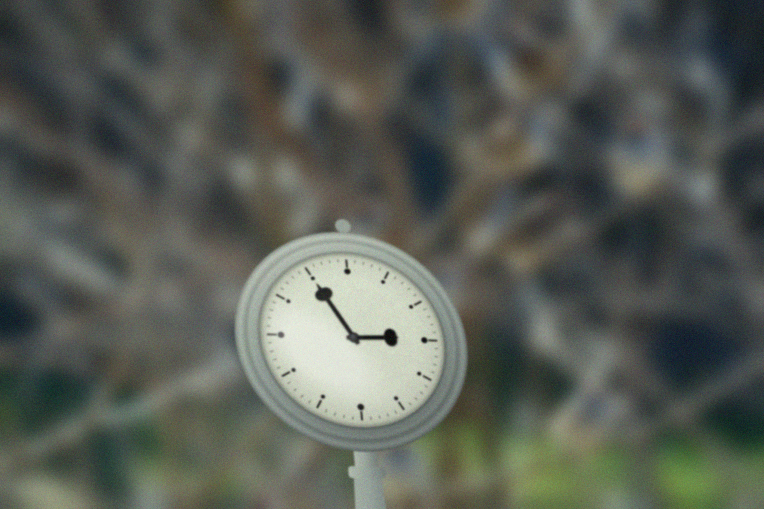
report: 2h55
